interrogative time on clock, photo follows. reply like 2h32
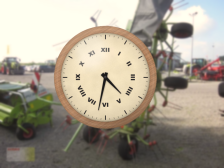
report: 4h32
